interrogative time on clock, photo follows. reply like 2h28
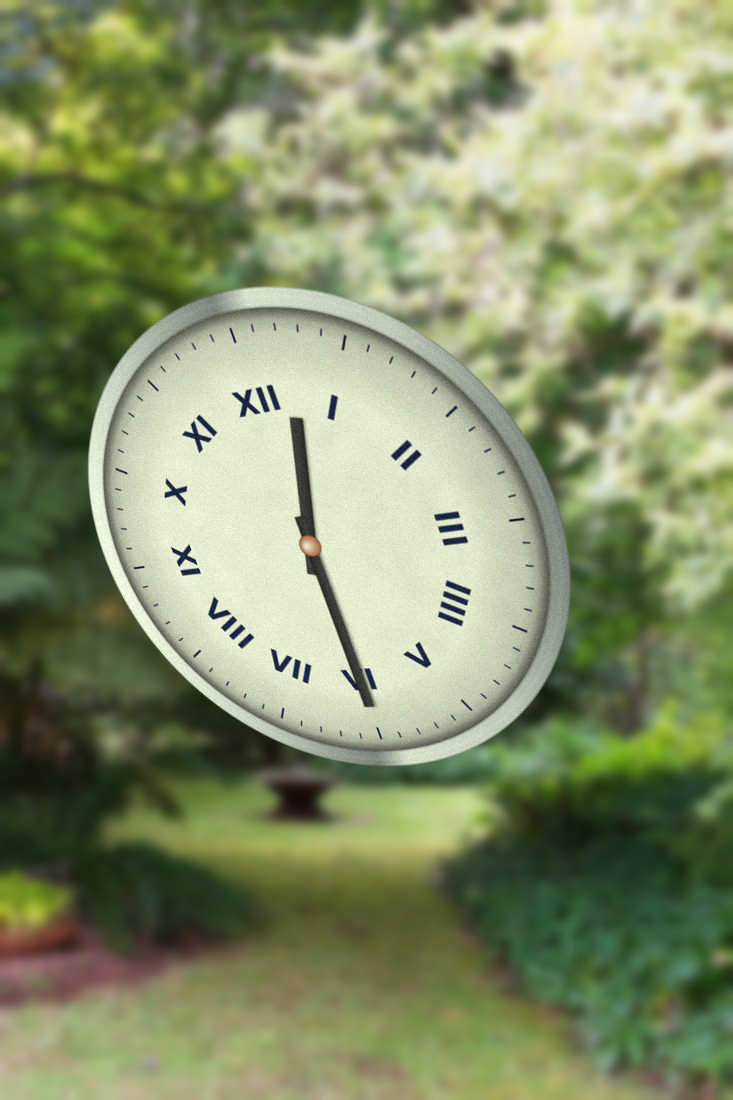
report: 12h30
